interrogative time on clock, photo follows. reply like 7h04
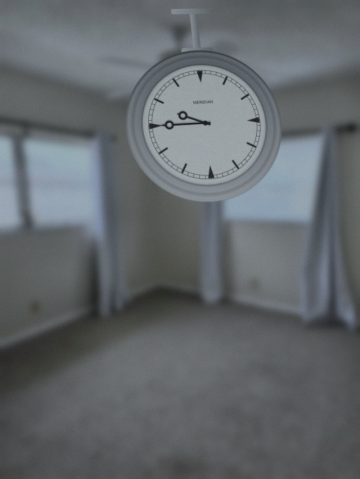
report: 9h45
